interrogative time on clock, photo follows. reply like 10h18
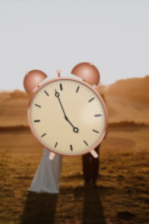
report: 4h58
